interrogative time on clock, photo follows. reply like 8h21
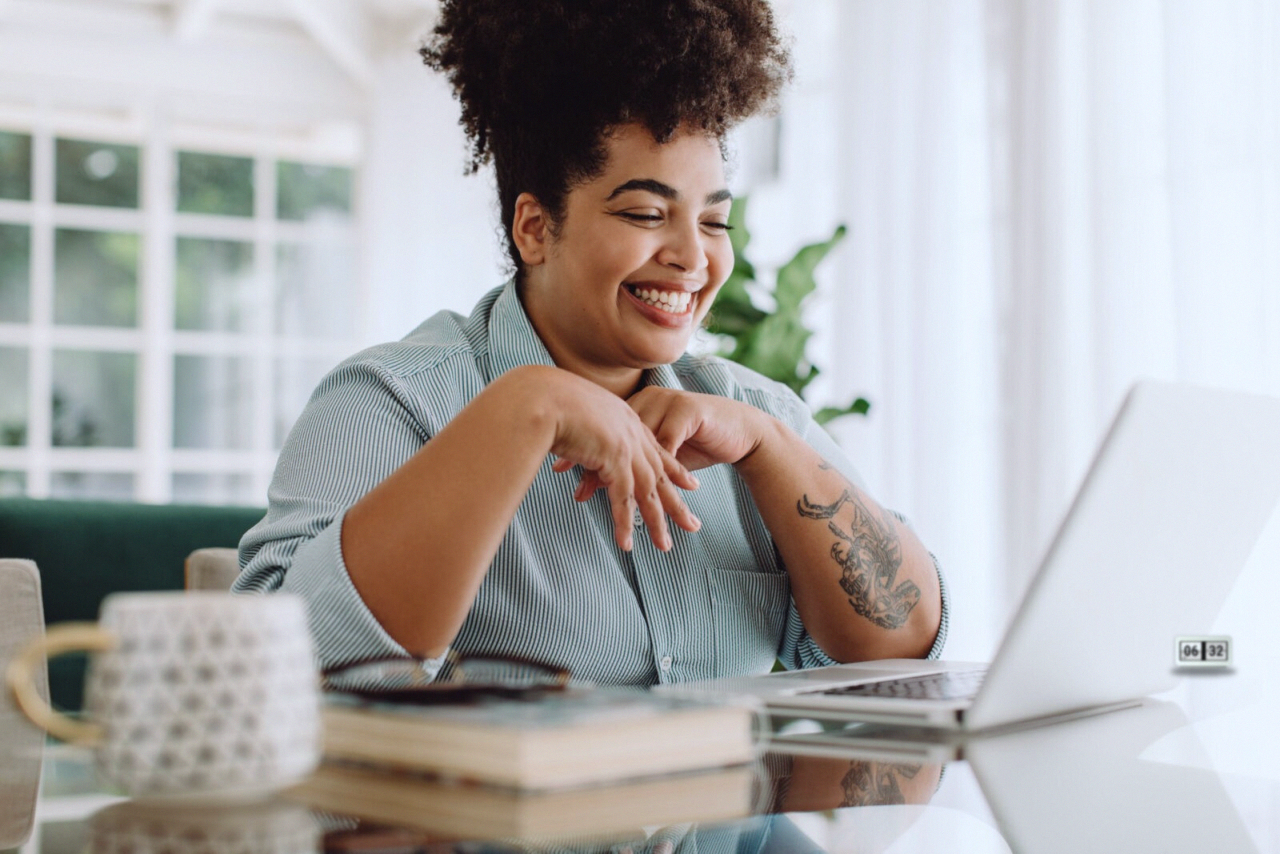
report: 6h32
